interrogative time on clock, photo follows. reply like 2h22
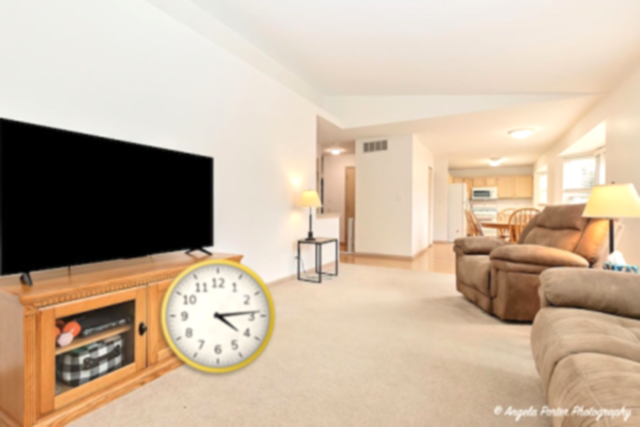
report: 4h14
